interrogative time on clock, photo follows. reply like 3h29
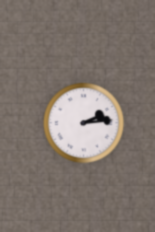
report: 2h14
